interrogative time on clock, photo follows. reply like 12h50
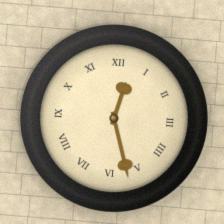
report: 12h27
